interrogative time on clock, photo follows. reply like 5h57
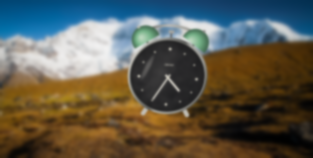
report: 4h35
